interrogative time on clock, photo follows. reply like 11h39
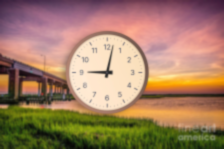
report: 9h02
